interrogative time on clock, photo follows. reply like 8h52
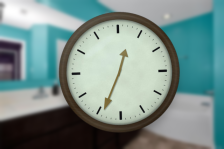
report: 12h34
